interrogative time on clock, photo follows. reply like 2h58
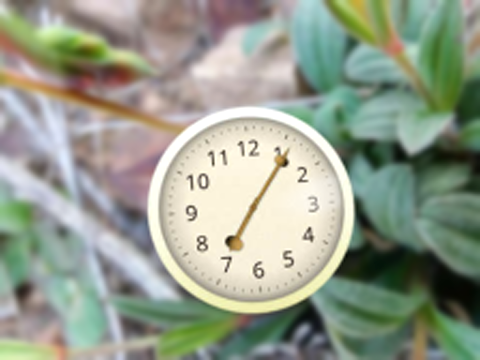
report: 7h06
